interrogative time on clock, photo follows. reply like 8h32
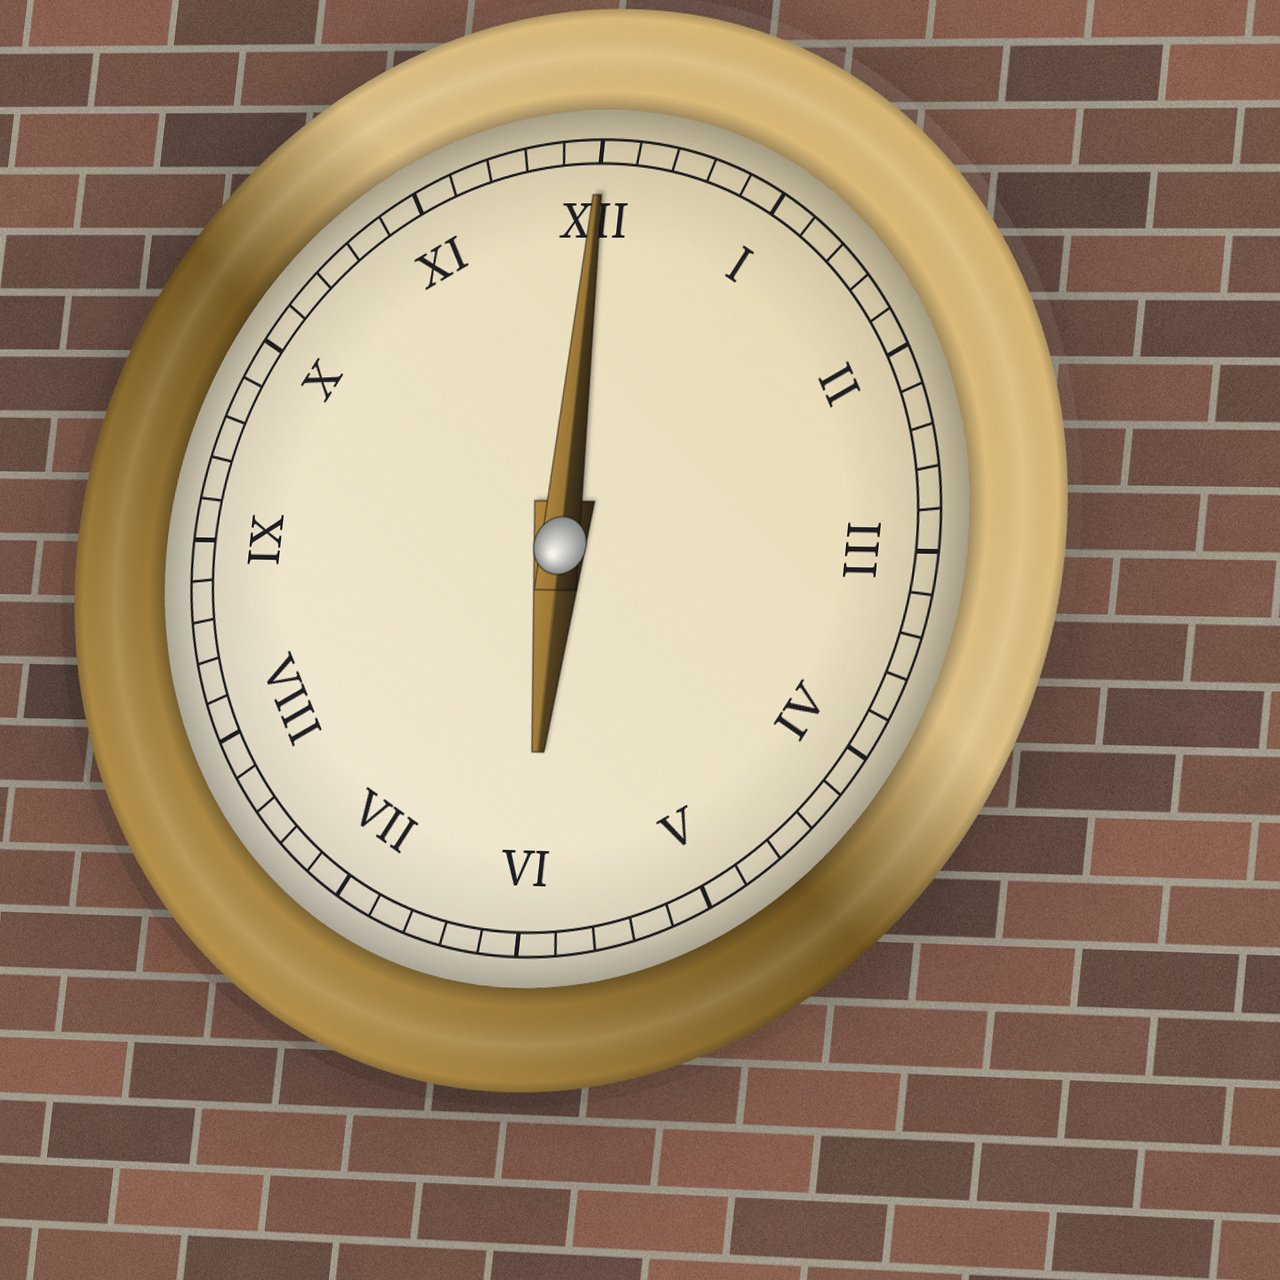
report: 6h00
